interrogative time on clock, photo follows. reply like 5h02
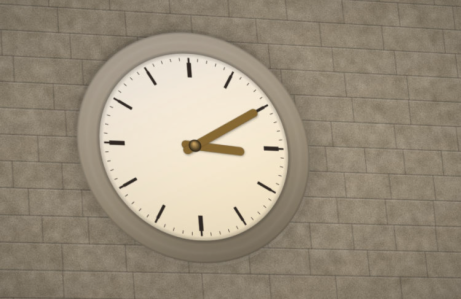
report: 3h10
